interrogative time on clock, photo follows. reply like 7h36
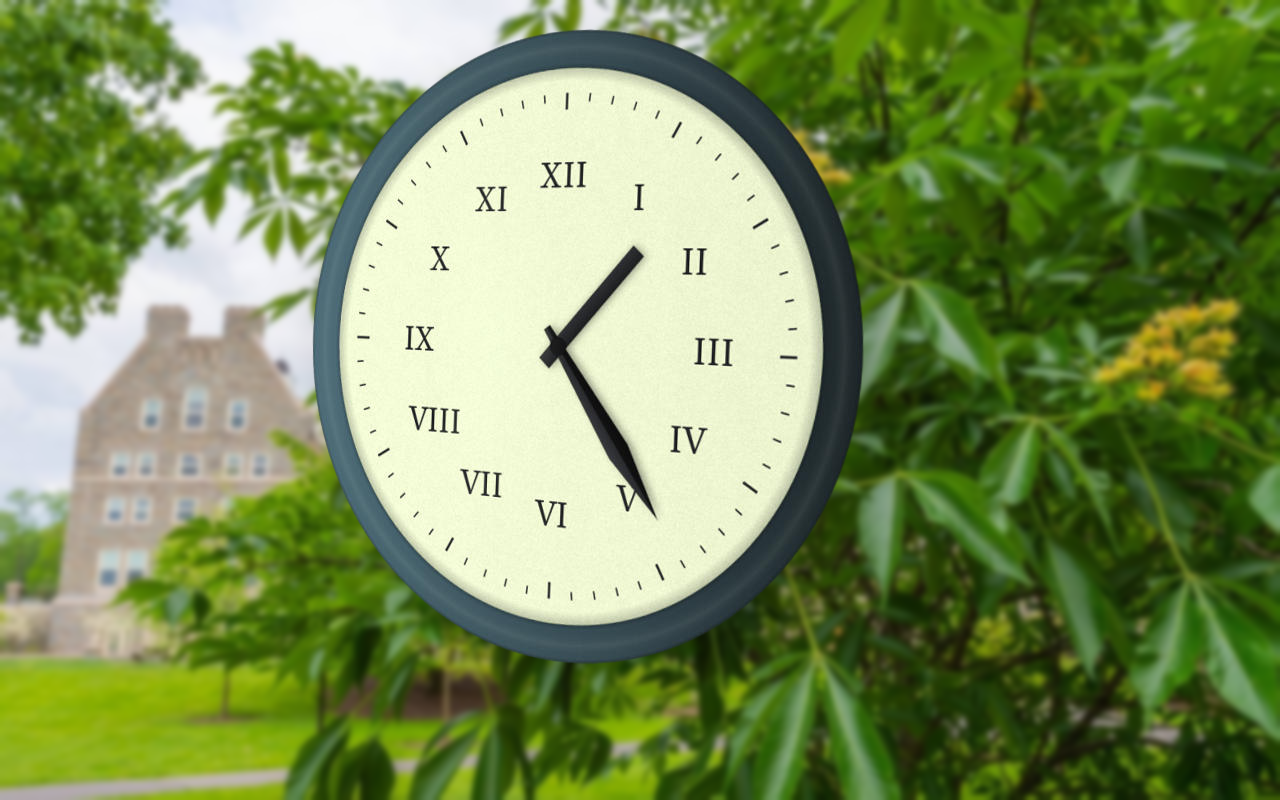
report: 1h24
